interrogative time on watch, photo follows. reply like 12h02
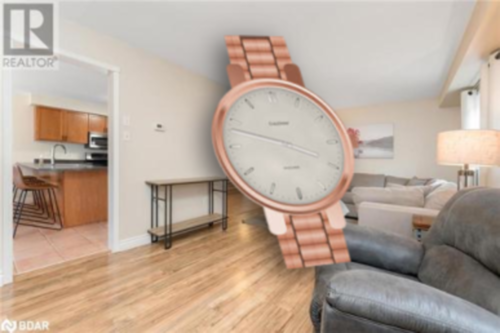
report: 3h48
